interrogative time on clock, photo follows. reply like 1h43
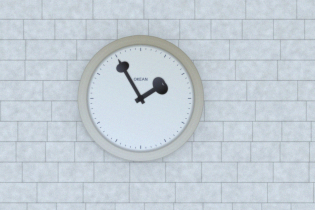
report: 1h55
